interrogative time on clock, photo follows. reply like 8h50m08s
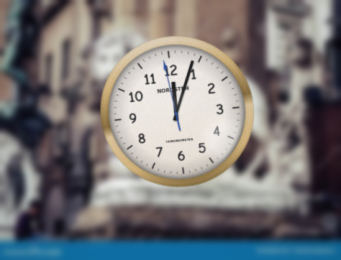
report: 12h03m59s
